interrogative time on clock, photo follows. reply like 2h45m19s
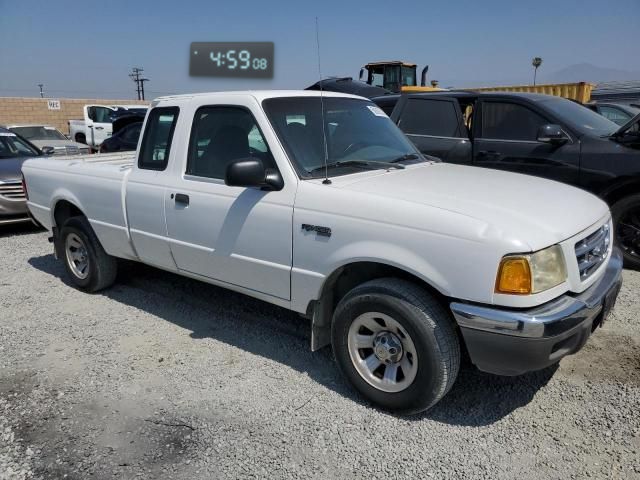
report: 4h59m08s
